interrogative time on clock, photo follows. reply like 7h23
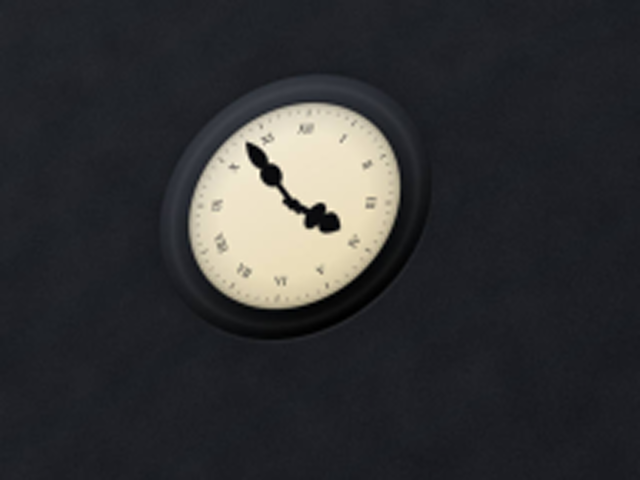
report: 3h53
